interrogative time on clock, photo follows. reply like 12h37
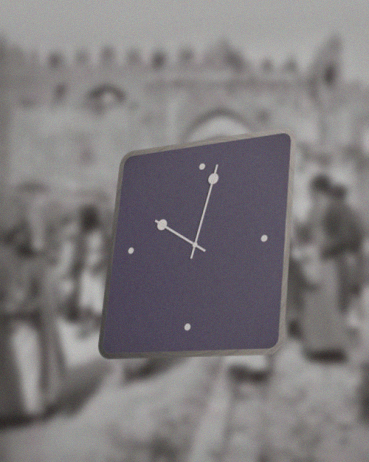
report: 10h02
